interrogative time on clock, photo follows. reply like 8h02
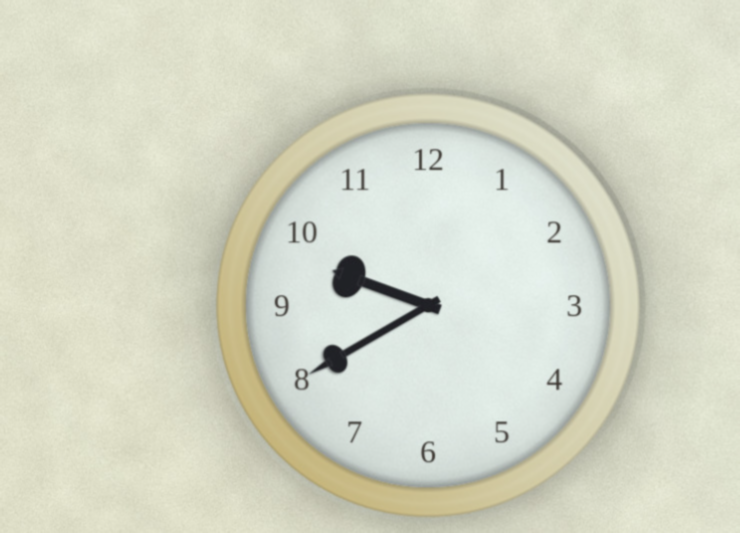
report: 9h40
